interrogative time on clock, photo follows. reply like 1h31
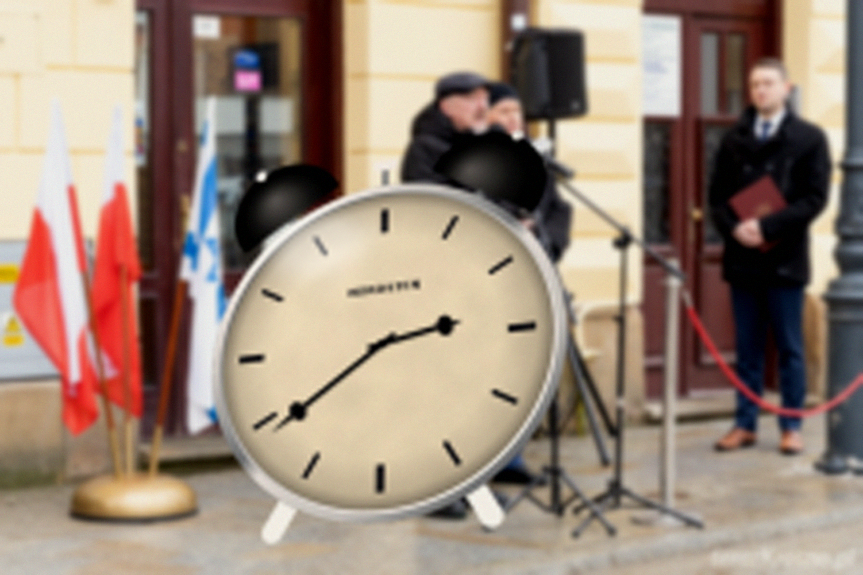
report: 2h39
